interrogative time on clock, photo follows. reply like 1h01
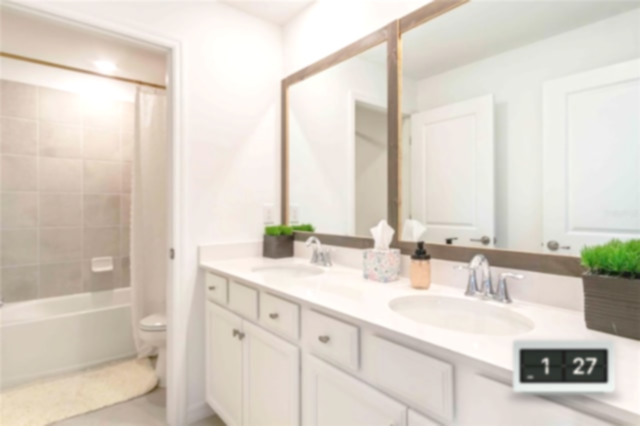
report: 1h27
